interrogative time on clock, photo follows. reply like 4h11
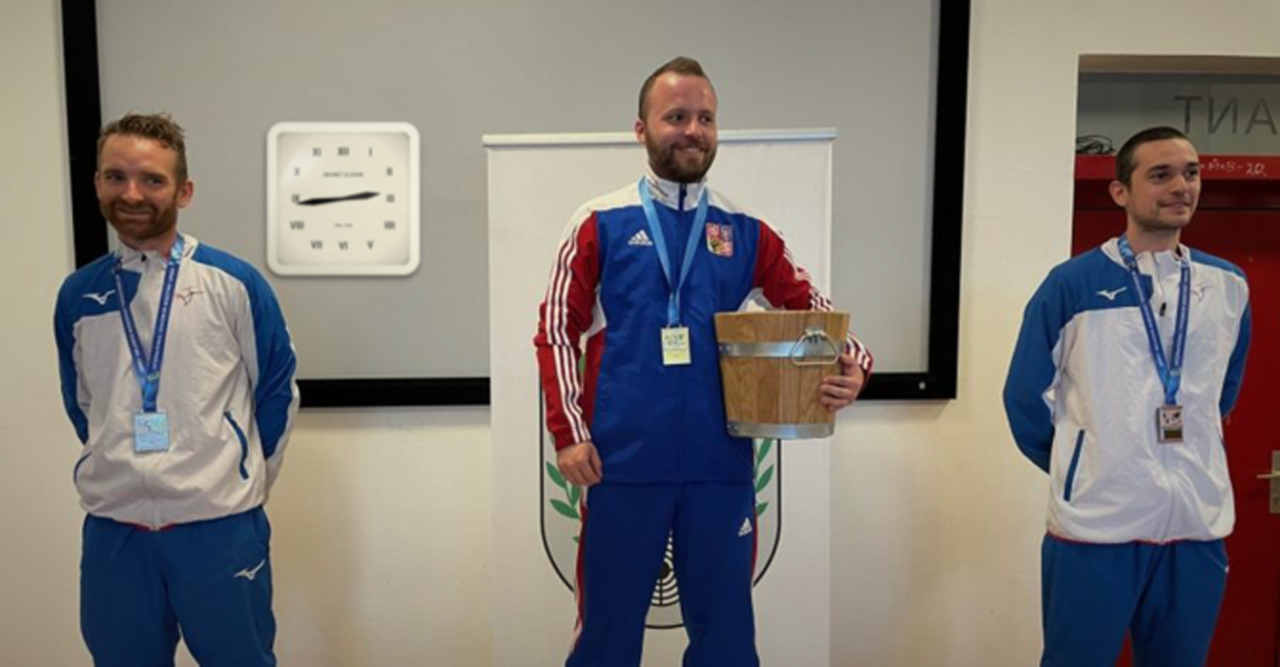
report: 2h44
